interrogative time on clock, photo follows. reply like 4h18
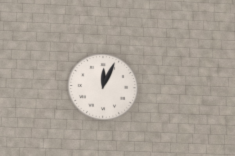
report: 12h04
